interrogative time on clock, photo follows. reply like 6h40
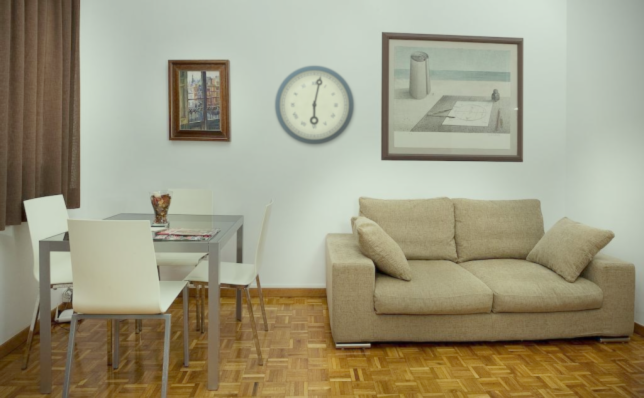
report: 6h02
